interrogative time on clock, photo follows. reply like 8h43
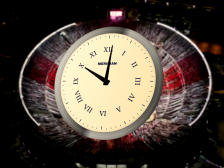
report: 10h01
